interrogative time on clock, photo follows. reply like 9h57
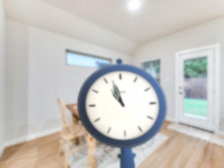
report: 10h57
